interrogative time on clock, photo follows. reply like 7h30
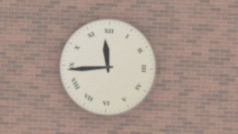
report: 11h44
